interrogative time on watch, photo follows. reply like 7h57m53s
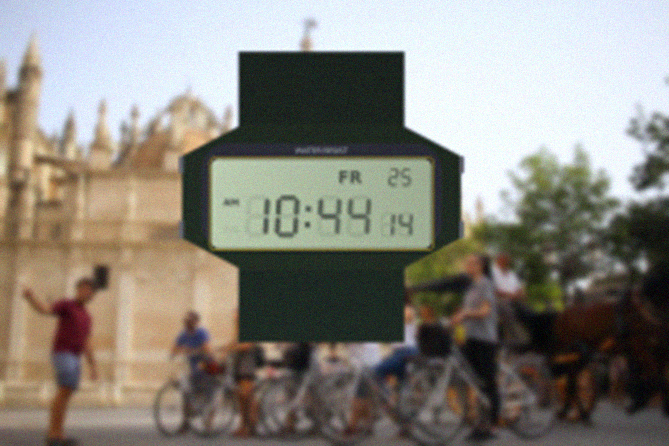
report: 10h44m14s
